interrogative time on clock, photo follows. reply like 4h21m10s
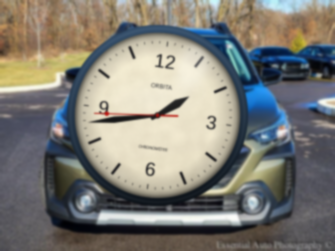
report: 1h42m44s
